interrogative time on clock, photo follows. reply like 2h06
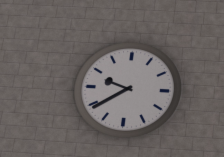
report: 9h39
